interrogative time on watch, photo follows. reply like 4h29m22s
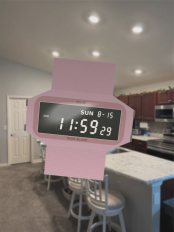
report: 11h59m29s
